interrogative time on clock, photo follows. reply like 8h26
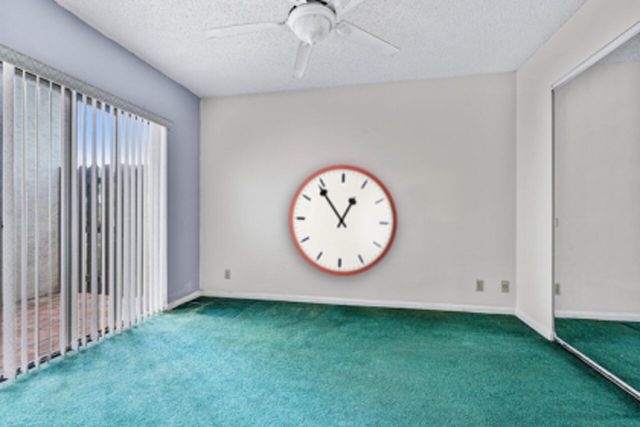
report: 12h54
